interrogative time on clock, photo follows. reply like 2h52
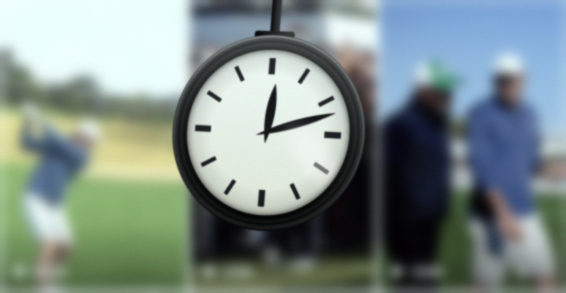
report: 12h12
